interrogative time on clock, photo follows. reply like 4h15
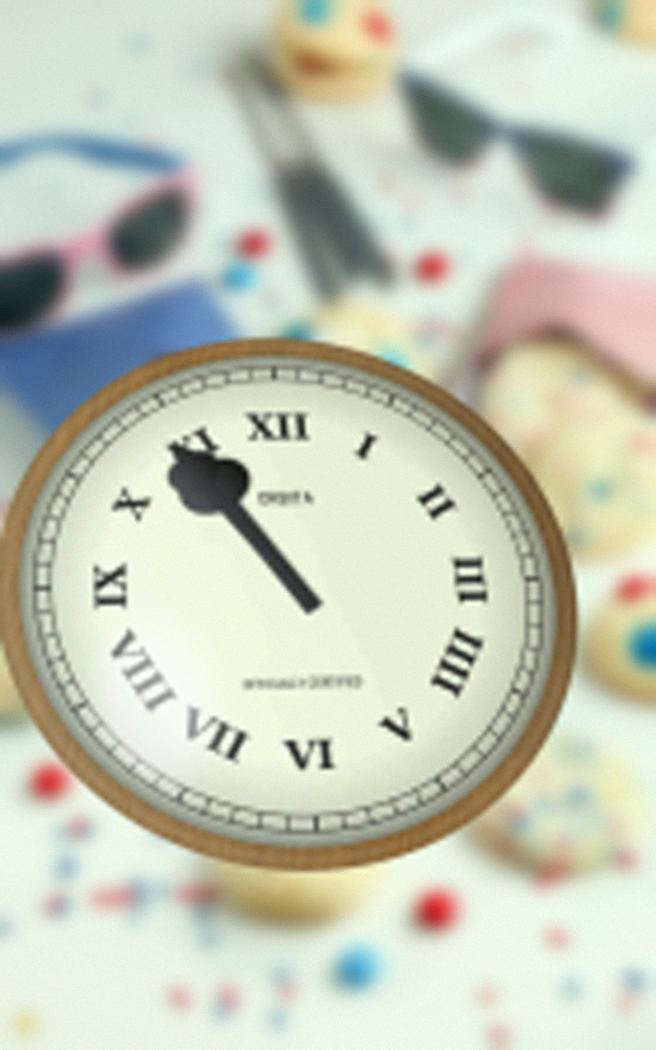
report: 10h54
